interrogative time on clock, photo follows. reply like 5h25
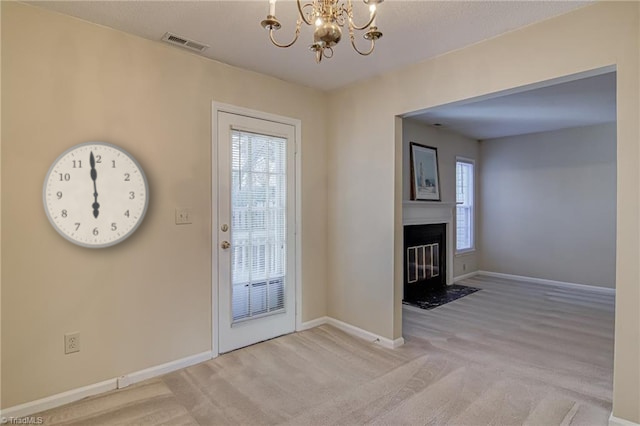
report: 5h59
